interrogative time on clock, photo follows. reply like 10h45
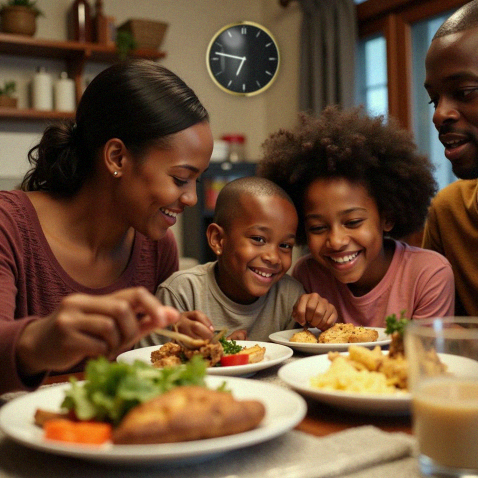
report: 6h47
